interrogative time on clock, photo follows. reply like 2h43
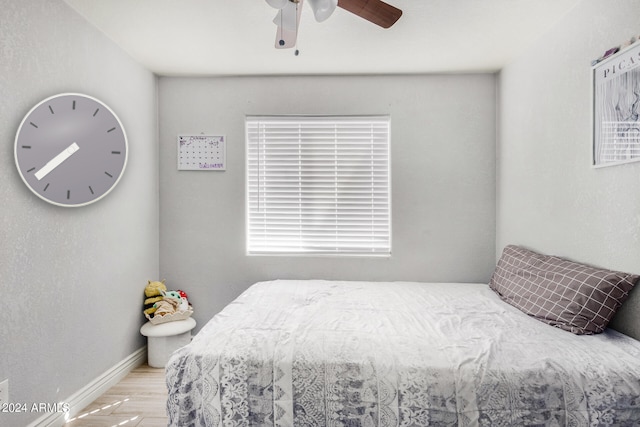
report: 7h38
